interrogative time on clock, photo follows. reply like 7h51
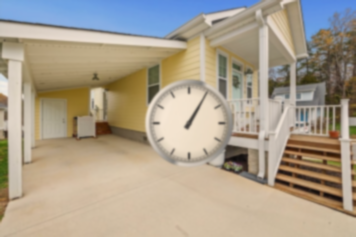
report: 1h05
